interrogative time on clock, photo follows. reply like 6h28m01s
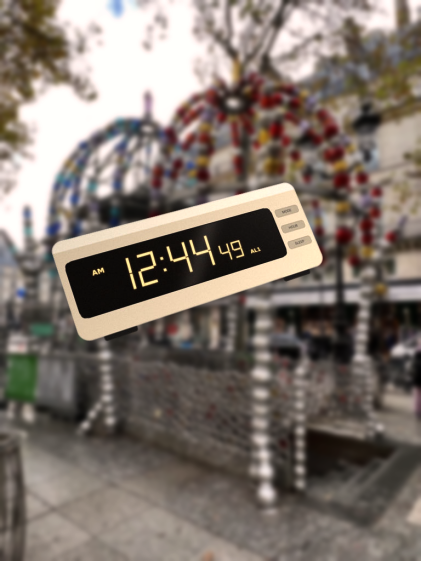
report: 12h44m49s
